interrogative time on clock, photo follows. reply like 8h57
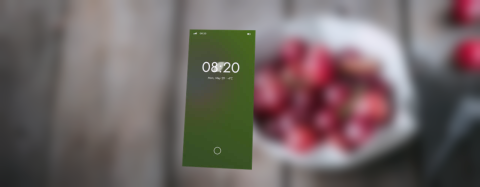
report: 8h20
